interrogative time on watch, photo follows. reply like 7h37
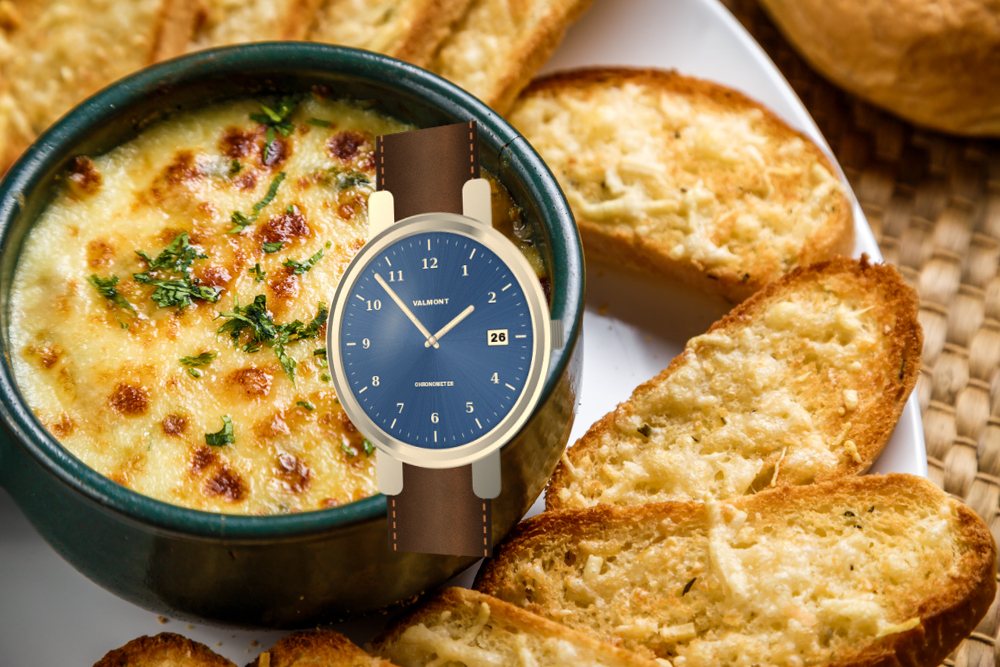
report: 1h53
